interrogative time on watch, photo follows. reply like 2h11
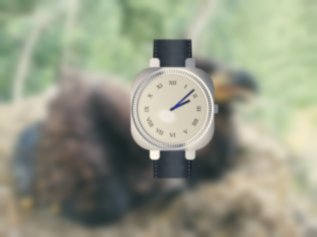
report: 2h08
